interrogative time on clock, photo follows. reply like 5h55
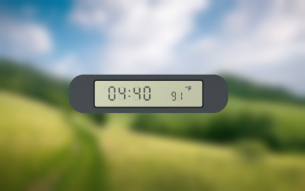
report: 4h40
